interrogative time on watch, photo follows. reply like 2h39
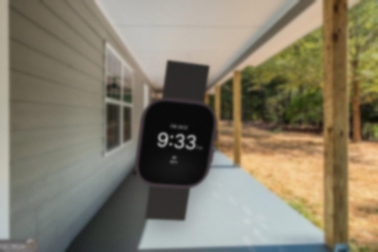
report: 9h33
